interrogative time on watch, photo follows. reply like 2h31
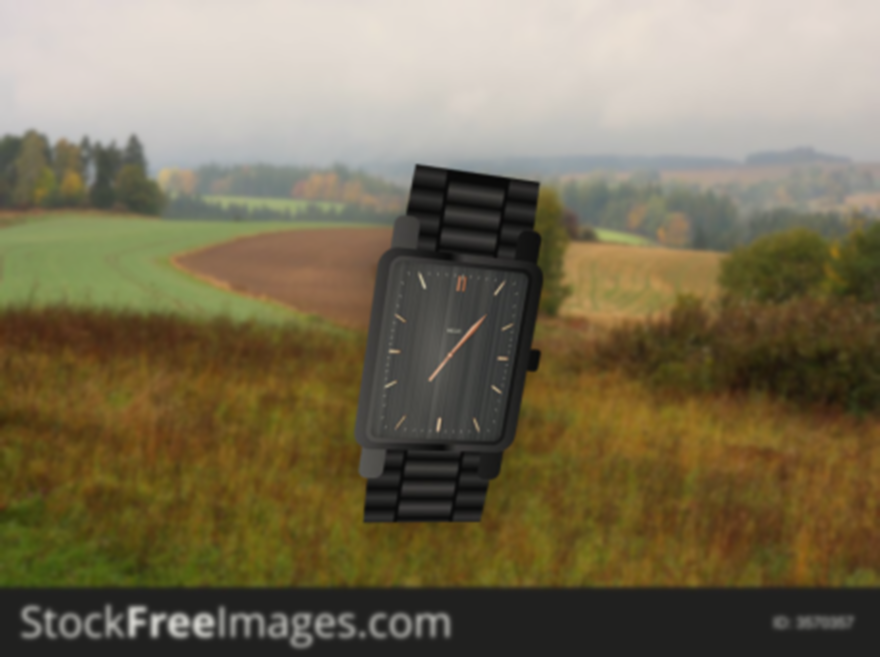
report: 7h06
